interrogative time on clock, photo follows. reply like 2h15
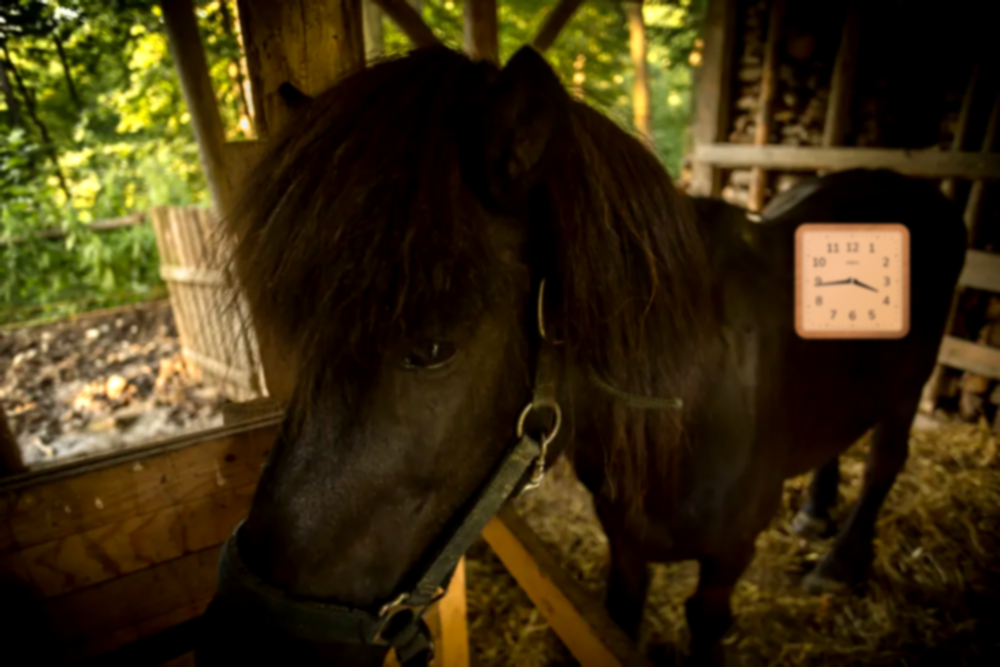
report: 3h44
